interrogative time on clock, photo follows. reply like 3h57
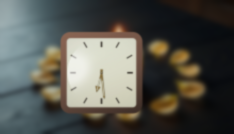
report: 6h29
